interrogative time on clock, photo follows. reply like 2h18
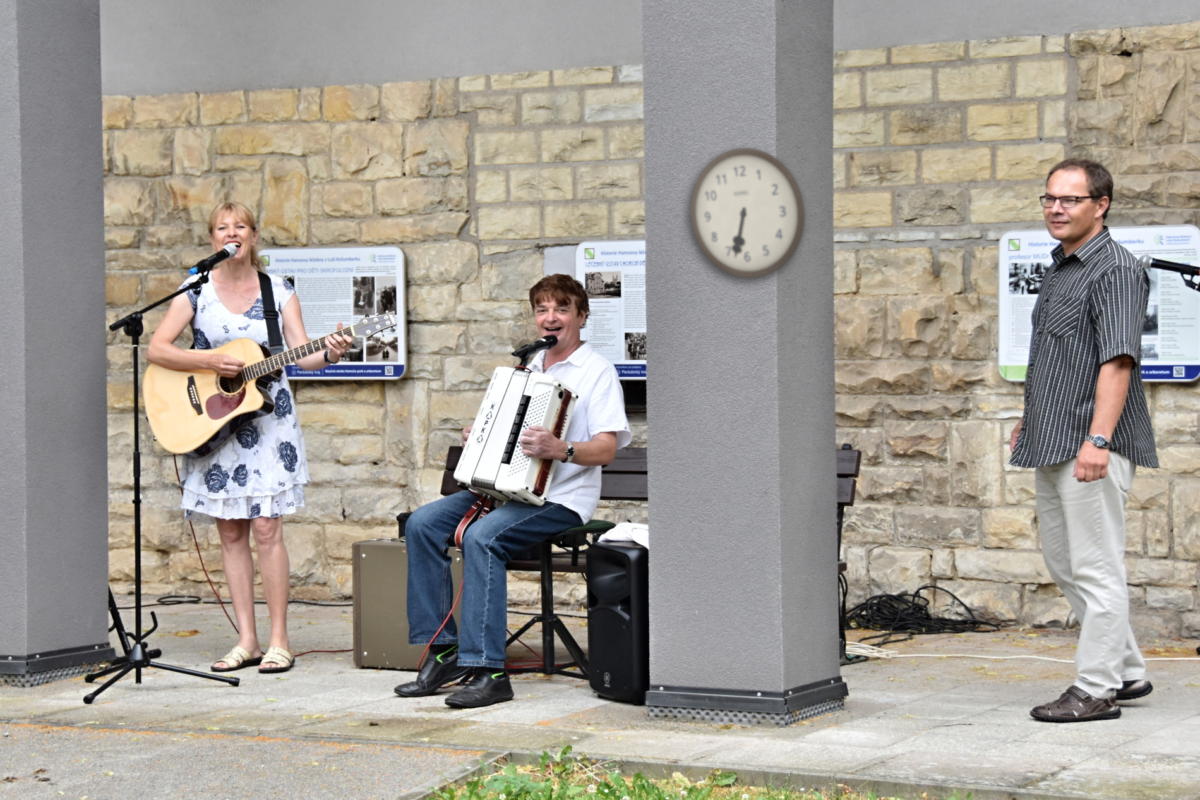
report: 6h33
